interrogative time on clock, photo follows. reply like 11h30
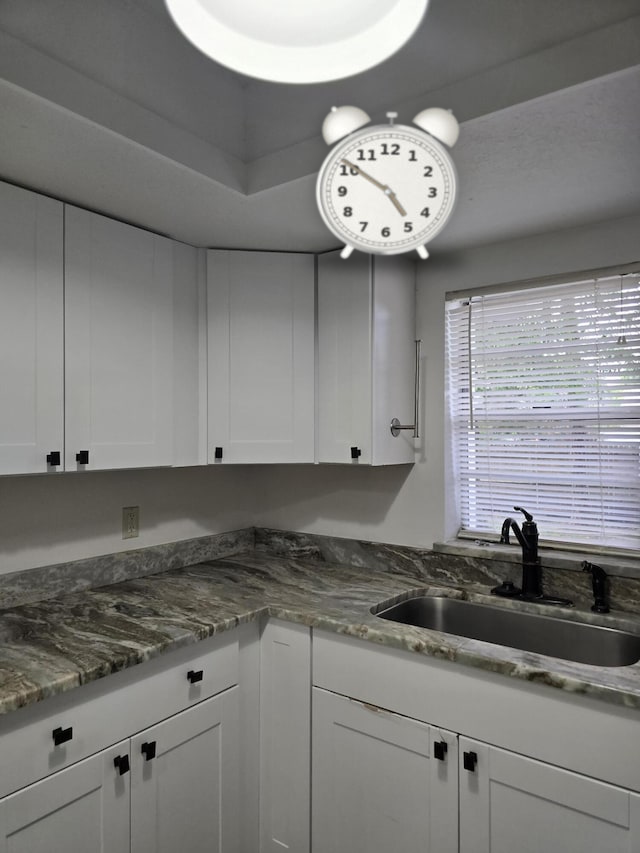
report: 4h51
